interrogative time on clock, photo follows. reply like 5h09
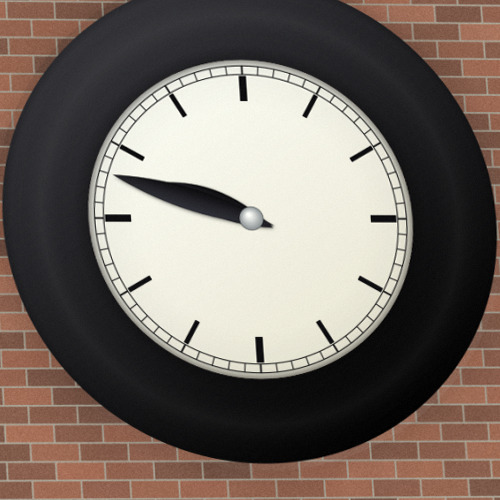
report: 9h48
